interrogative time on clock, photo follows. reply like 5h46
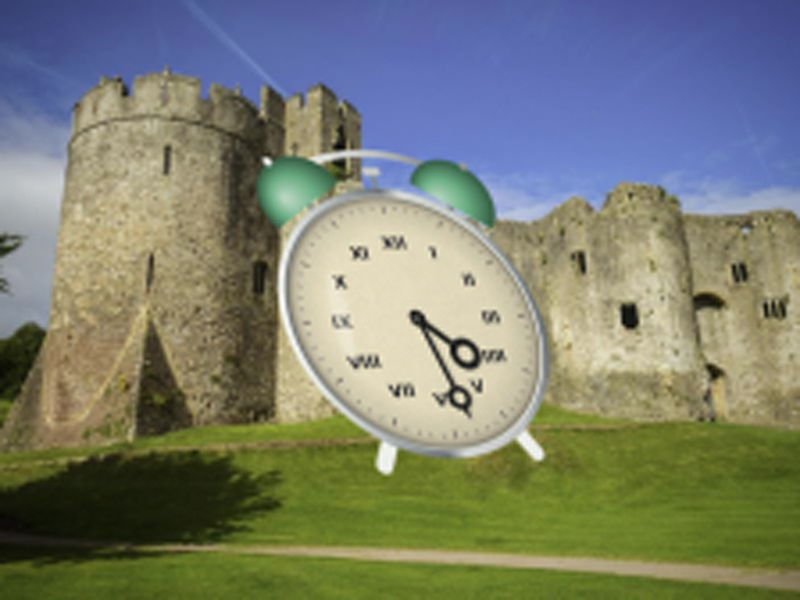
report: 4h28
